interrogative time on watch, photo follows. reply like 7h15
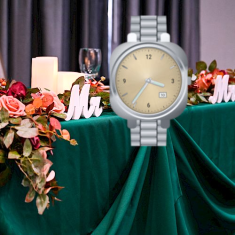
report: 3h36
